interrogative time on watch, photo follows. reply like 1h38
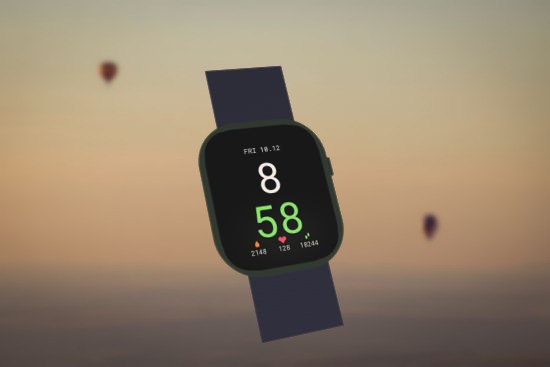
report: 8h58
